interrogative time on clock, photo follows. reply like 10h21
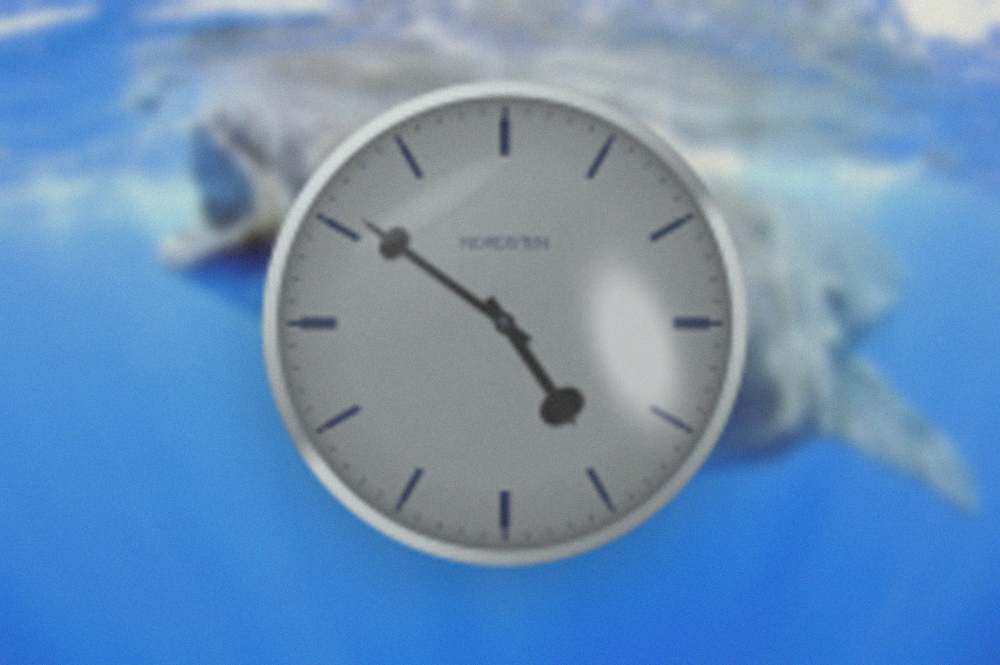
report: 4h51
